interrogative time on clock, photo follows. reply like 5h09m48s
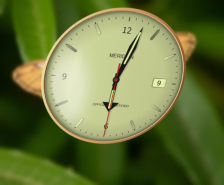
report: 6h02m30s
